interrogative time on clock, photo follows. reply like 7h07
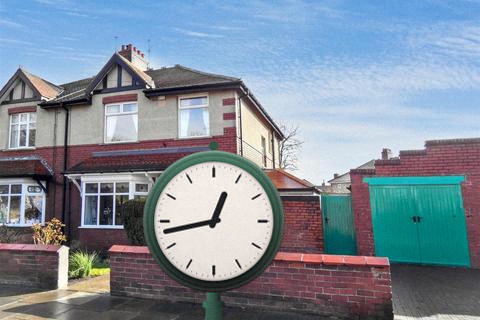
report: 12h43
